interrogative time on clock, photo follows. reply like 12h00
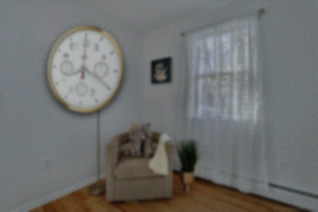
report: 8h20
